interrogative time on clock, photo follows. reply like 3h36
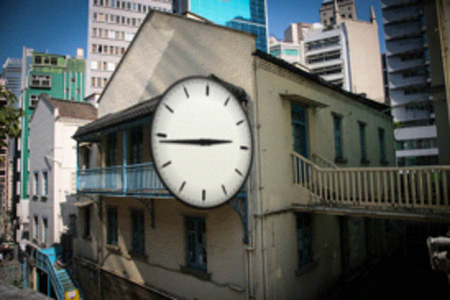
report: 2h44
